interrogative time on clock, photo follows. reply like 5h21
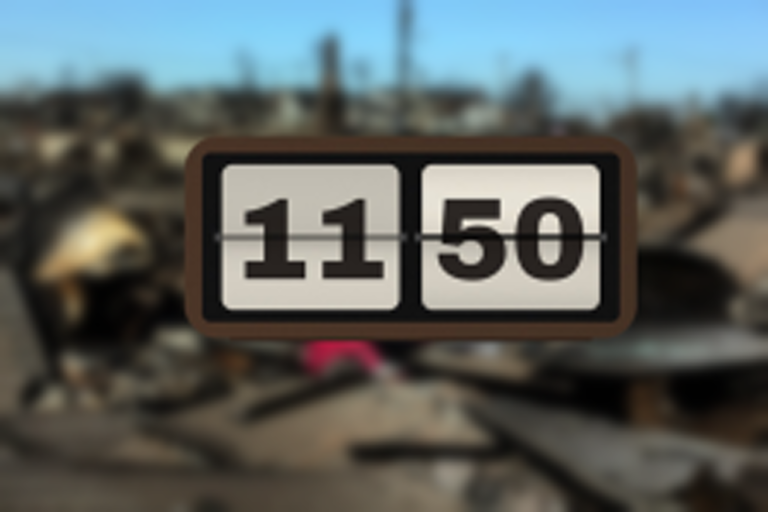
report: 11h50
